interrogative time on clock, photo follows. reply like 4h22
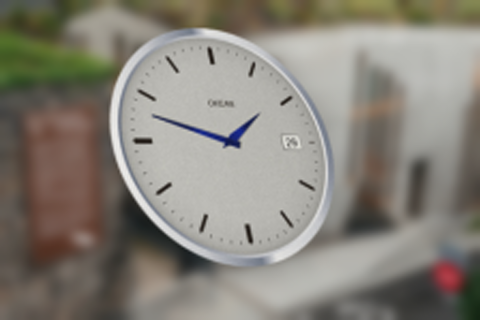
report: 1h48
